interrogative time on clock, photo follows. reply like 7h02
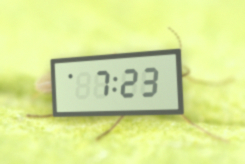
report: 7h23
